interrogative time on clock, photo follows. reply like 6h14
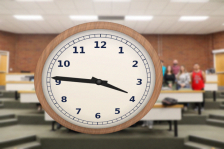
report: 3h46
